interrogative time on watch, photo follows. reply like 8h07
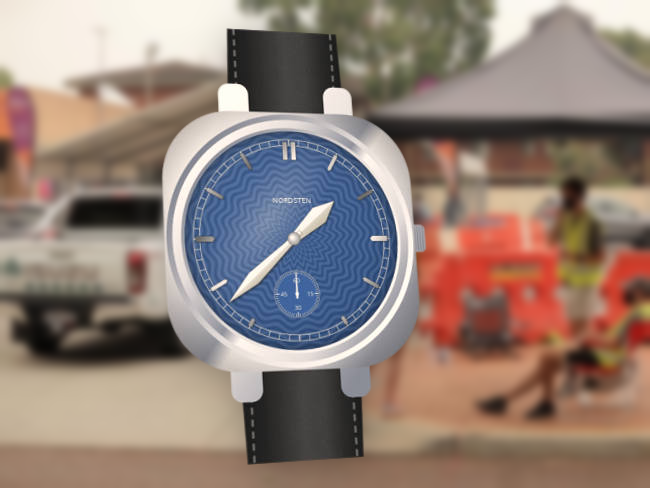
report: 1h38
